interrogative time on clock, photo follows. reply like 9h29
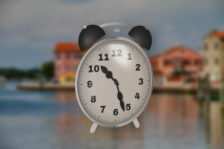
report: 10h27
